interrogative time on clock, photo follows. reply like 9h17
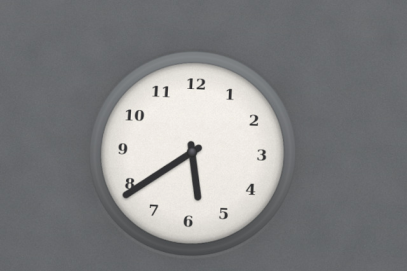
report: 5h39
